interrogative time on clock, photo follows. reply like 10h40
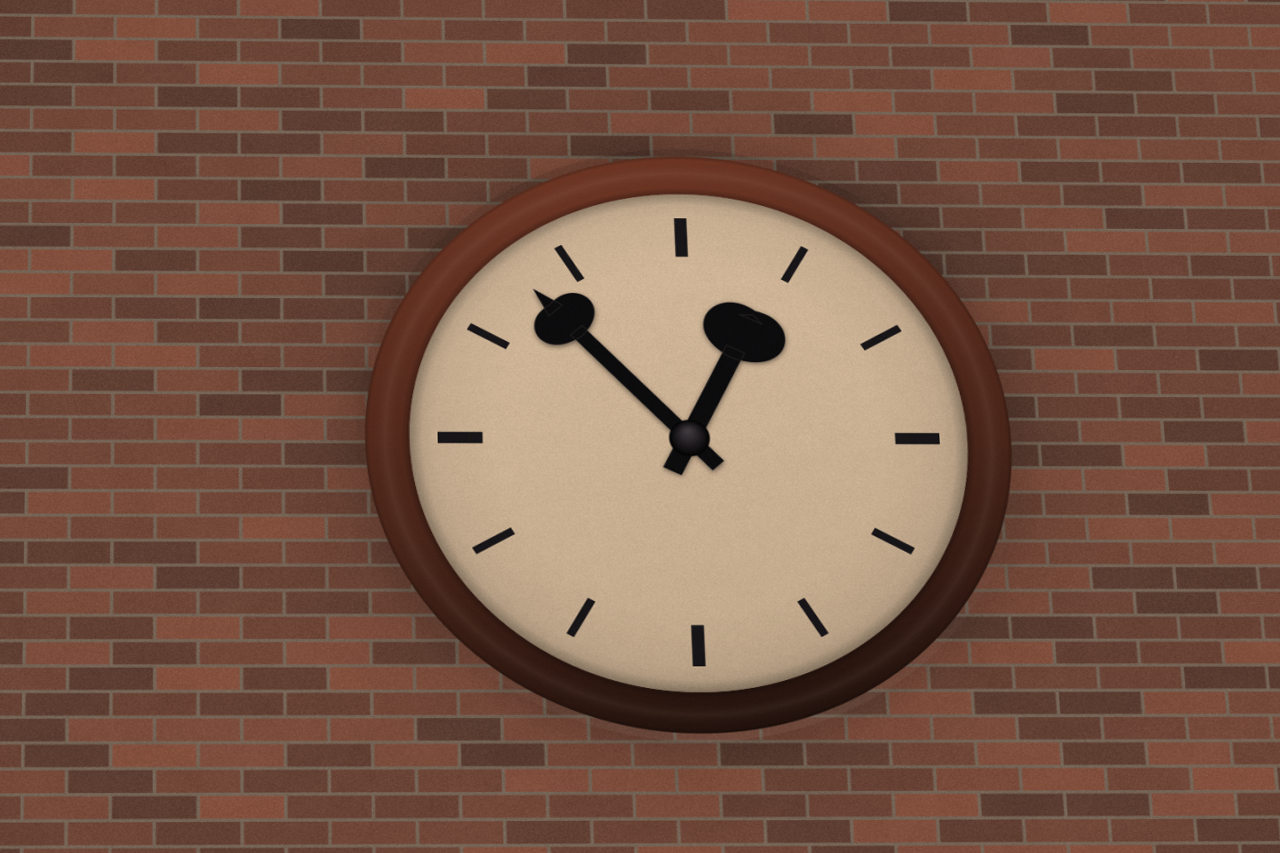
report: 12h53
